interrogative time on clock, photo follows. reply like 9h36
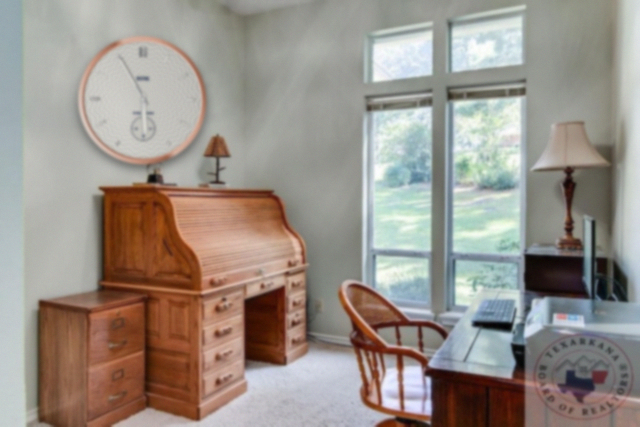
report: 5h55
